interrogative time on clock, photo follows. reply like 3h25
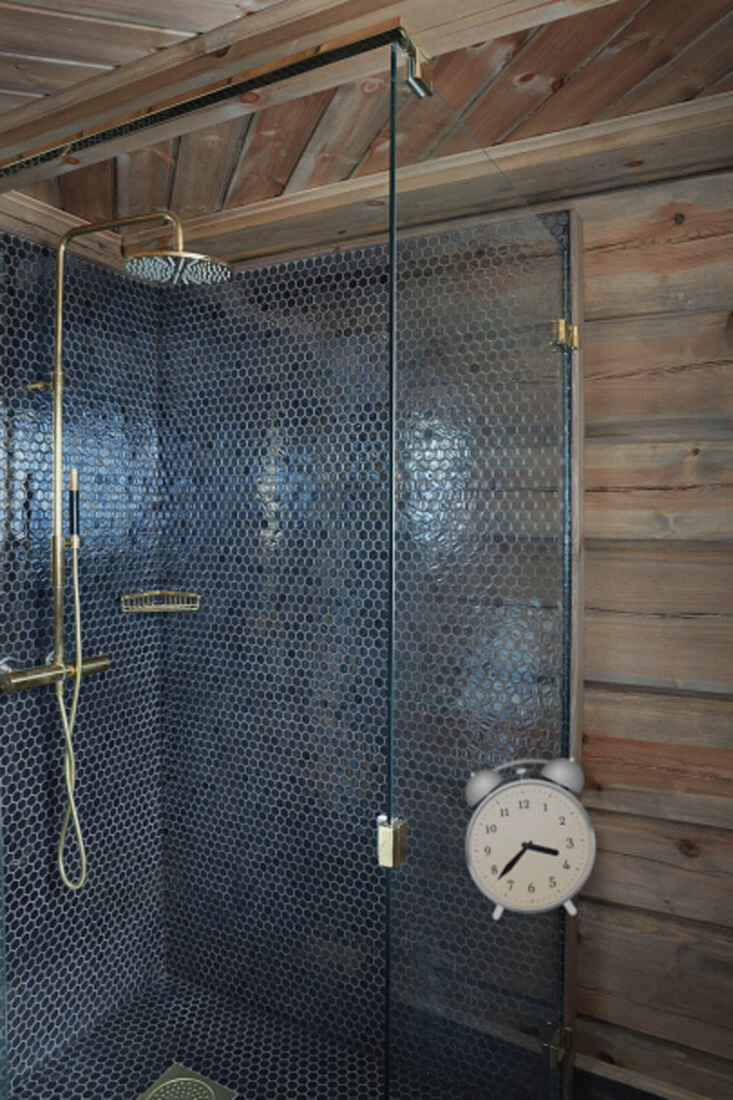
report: 3h38
